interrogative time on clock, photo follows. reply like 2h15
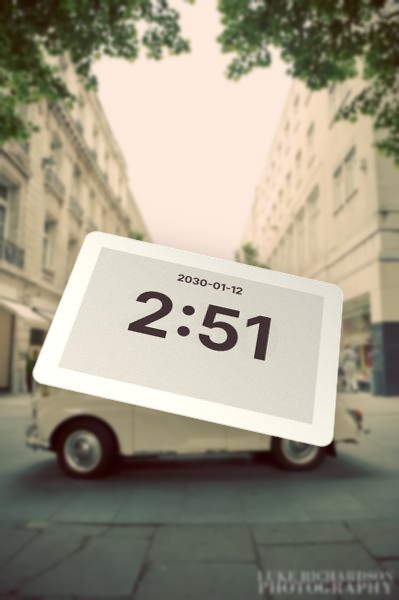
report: 2h51
